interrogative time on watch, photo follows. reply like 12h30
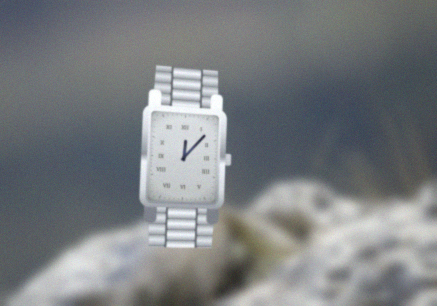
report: 12h07
